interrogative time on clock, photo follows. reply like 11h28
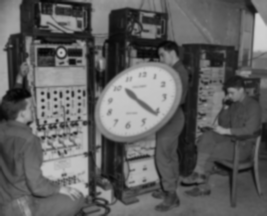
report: 10h21
